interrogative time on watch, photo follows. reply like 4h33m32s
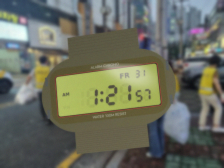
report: 1h21m57s
